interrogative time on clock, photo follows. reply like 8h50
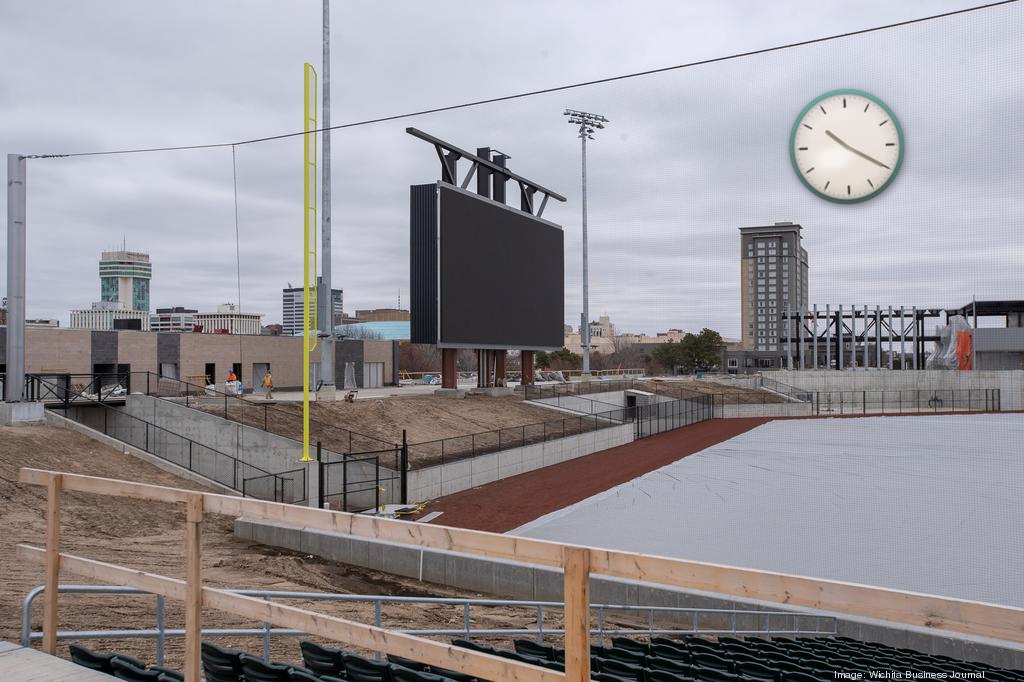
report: 10h20
